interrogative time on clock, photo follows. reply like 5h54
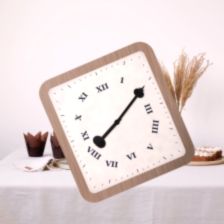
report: 8h10
